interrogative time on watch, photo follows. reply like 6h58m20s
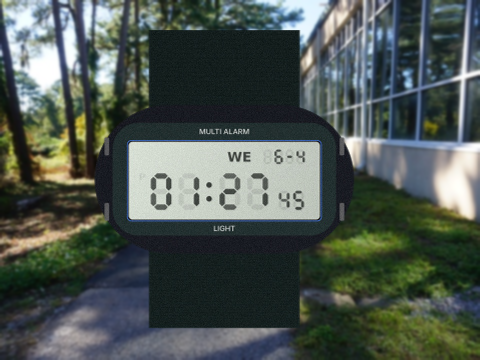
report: 1h27m45s
